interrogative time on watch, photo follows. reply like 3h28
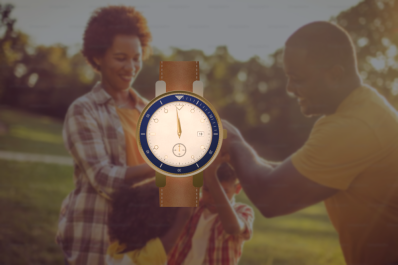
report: 11h59
